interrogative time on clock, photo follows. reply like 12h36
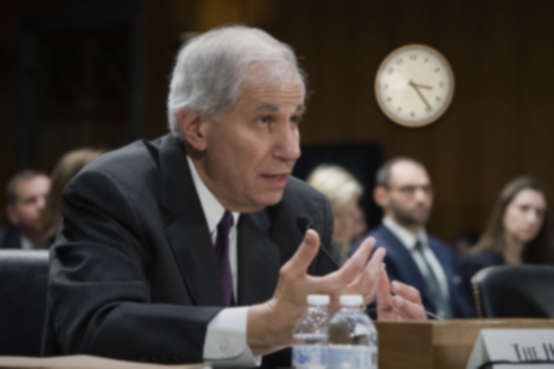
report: 3h24
